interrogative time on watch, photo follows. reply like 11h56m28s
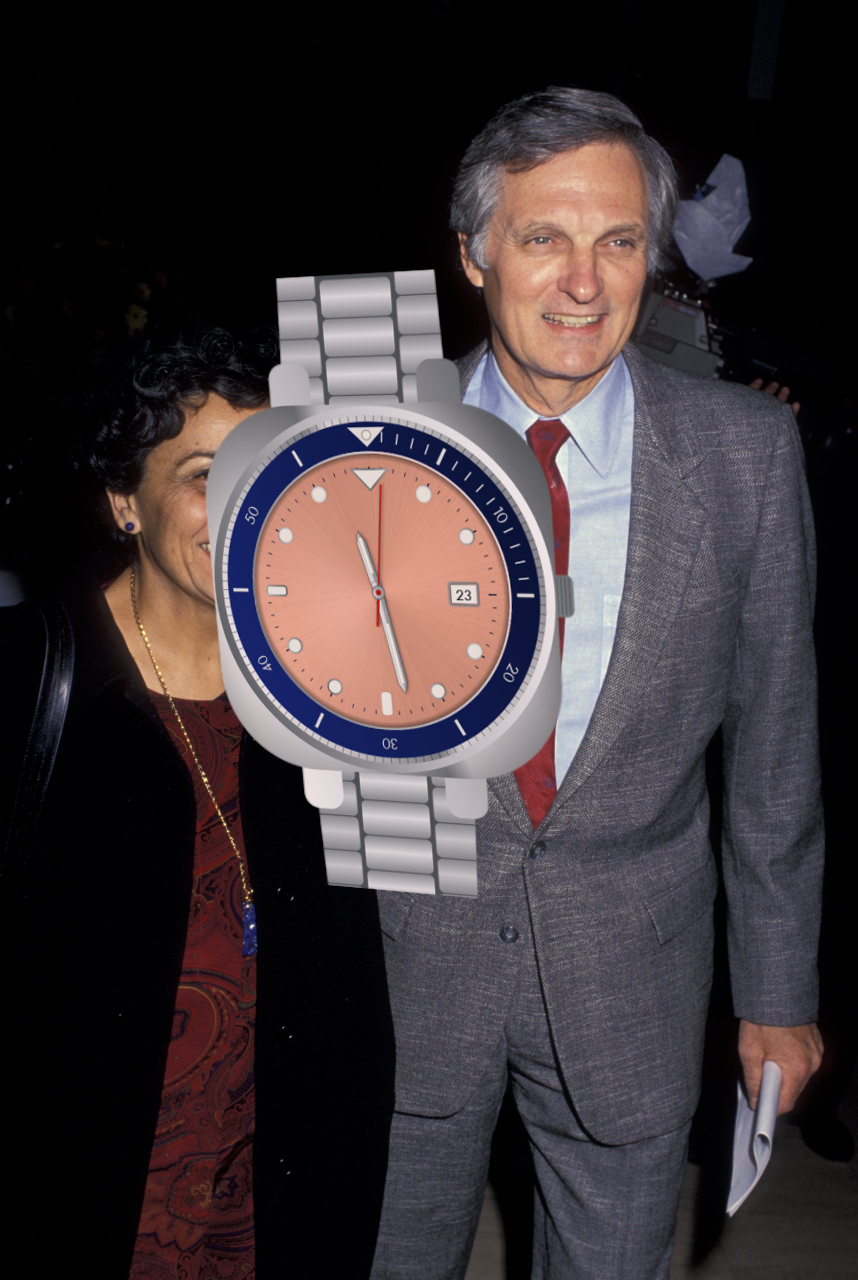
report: 11h28m01s
